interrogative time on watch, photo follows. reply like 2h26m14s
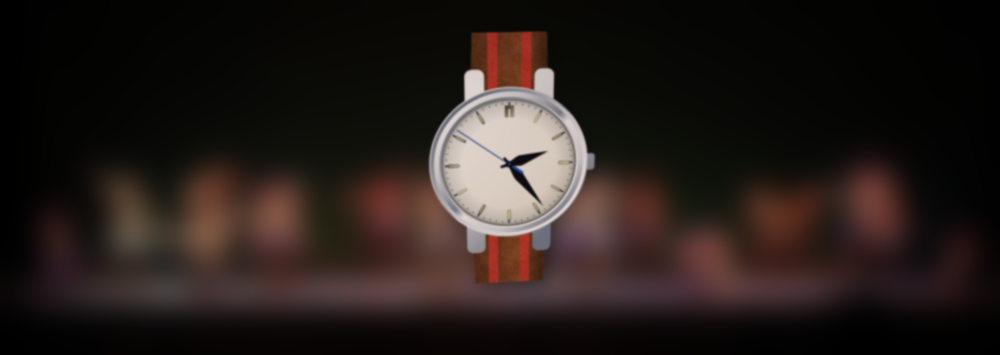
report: 2h23m51s
